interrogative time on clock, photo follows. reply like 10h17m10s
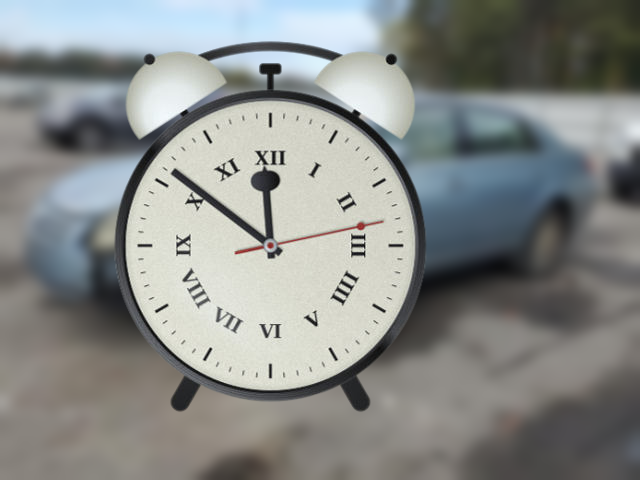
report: 11h51m13s
